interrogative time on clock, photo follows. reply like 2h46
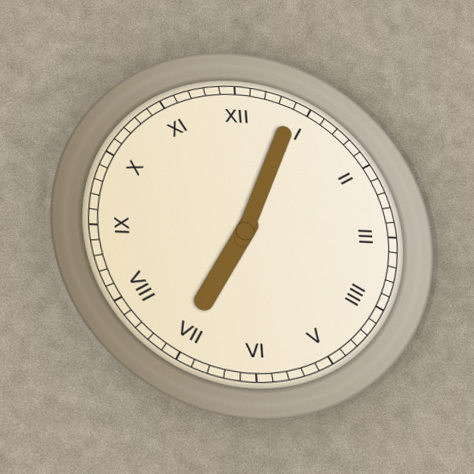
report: 7h04
